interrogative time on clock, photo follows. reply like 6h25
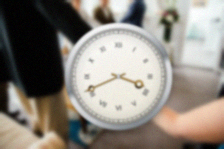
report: 3h41
